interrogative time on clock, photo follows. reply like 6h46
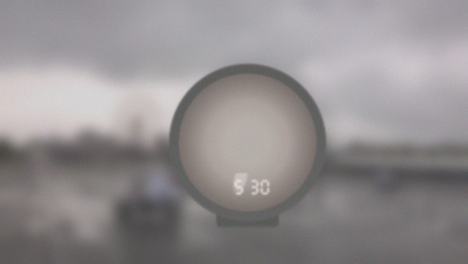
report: 5h30
